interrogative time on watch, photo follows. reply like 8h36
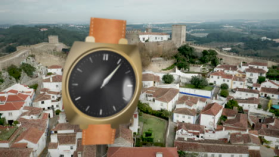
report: 1h06
